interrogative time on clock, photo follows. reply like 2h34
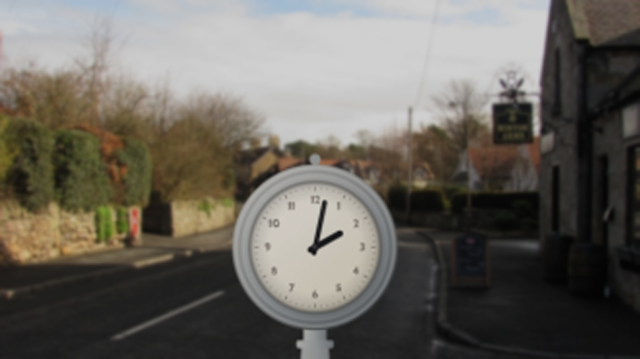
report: 2h02
